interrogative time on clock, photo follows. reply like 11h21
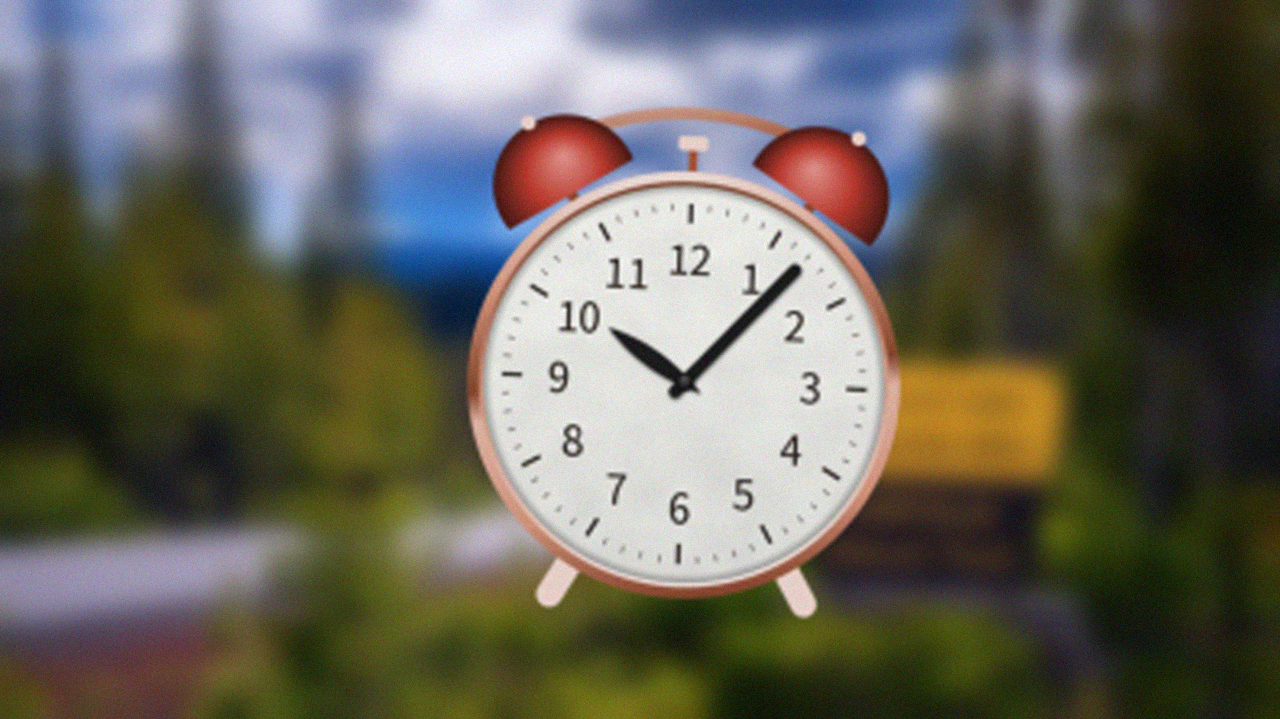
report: 10h07
